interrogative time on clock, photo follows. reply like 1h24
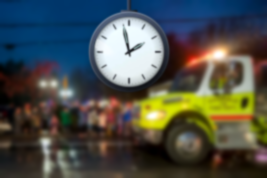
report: 1h58
